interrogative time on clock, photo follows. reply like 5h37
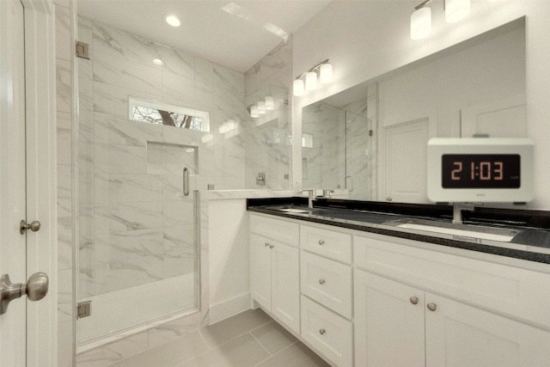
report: 21h03
